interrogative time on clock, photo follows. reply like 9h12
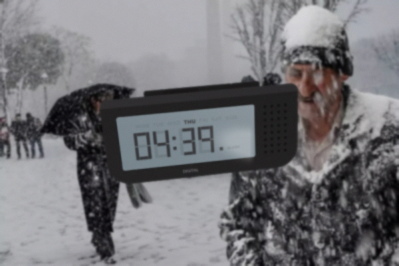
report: 4h39
